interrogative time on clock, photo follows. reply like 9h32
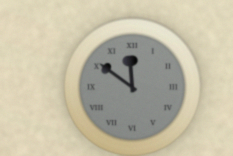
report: 11h51
